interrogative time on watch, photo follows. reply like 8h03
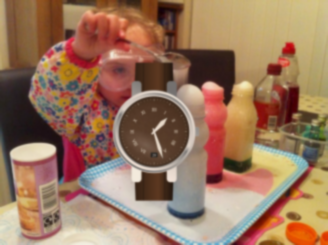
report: 1h27
